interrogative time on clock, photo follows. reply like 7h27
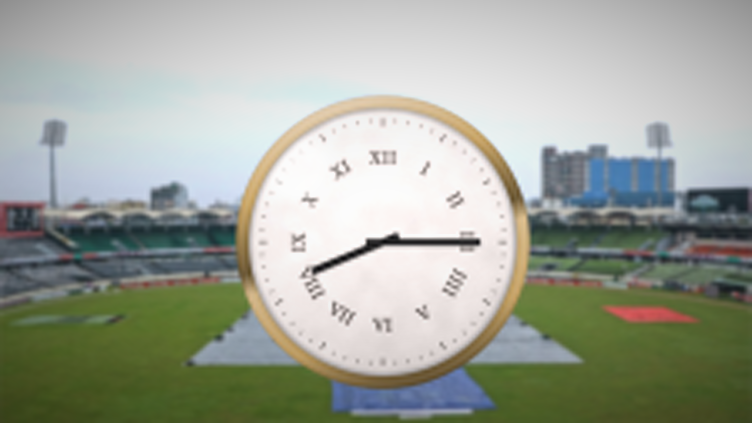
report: 8h15
